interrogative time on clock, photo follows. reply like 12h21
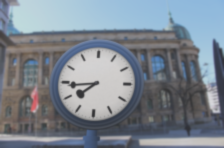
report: 7h44
